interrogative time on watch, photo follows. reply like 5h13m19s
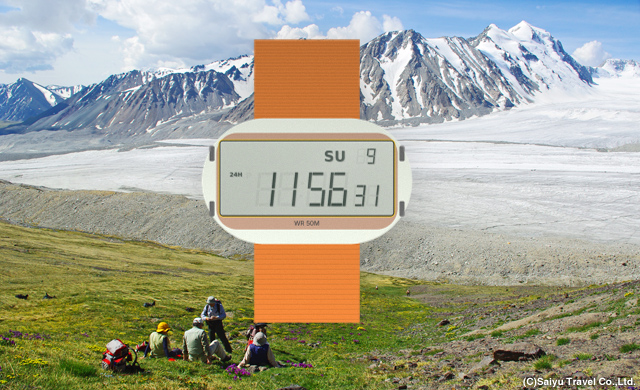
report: 11h56m31s
